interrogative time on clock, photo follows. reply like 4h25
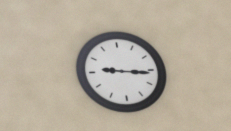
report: 9h16
